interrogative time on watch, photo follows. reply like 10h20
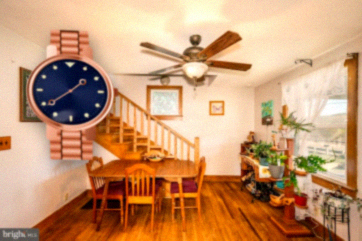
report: 1h39
